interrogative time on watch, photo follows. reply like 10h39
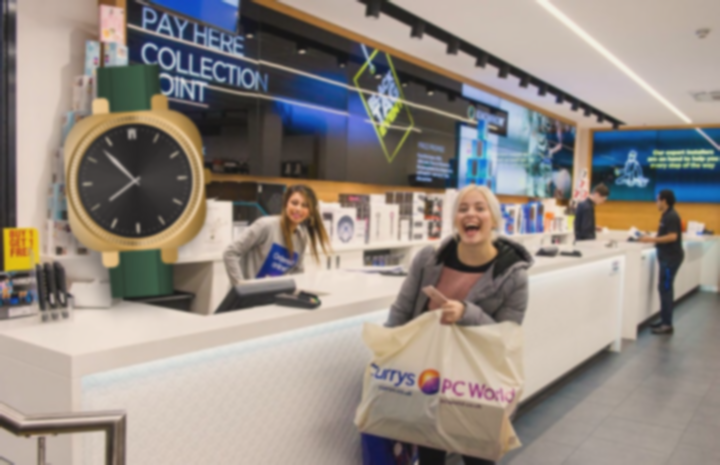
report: 7h53
